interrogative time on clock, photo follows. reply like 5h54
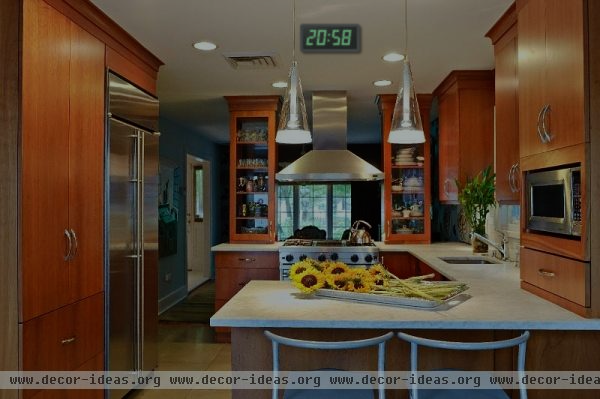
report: 20h58
